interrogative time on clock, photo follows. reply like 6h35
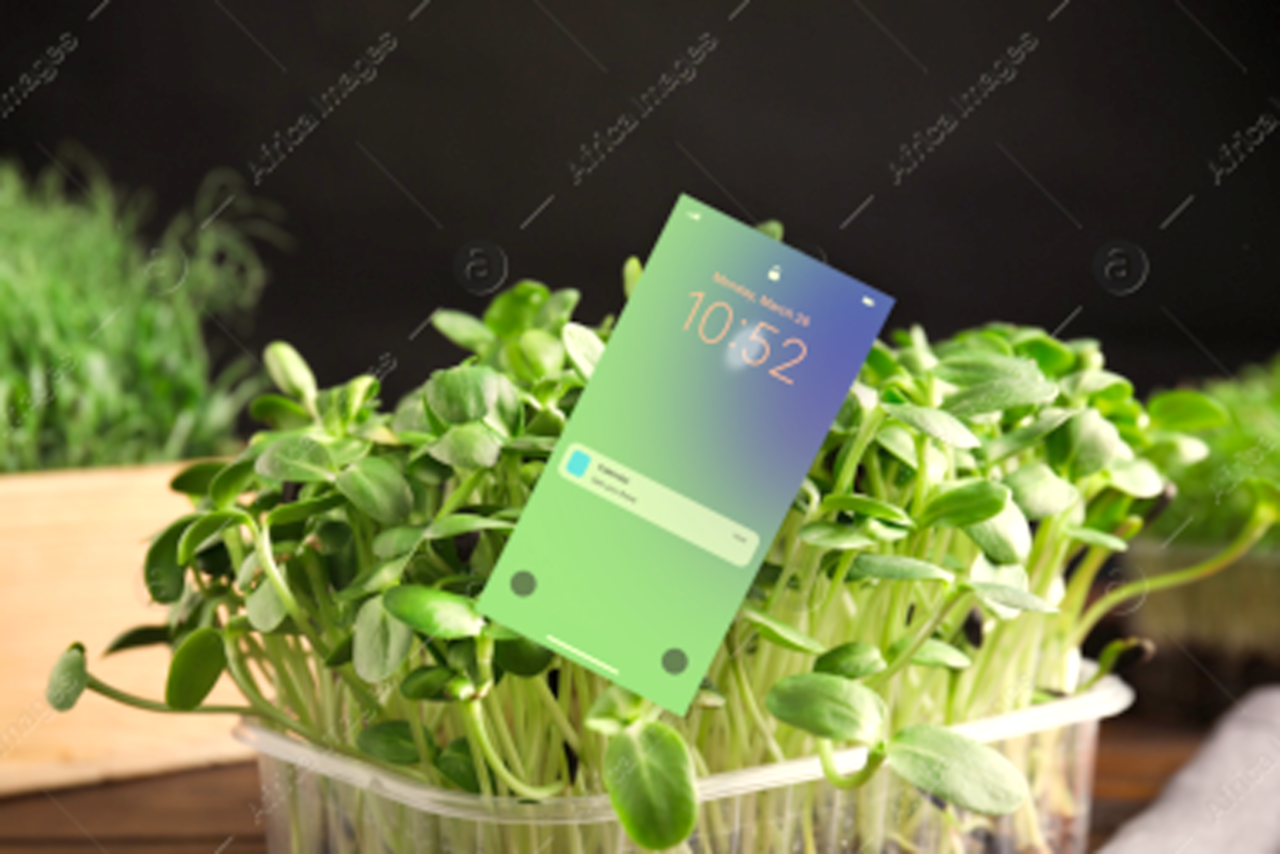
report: 10h52
